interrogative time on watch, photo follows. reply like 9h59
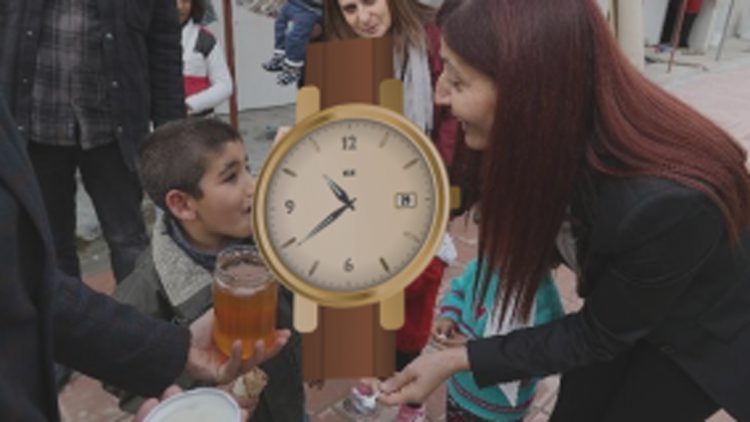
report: 10h39
